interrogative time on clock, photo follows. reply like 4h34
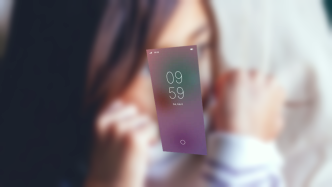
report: 9h59
